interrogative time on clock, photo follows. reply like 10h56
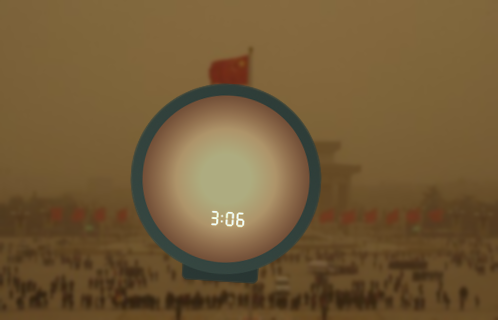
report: 3h06
